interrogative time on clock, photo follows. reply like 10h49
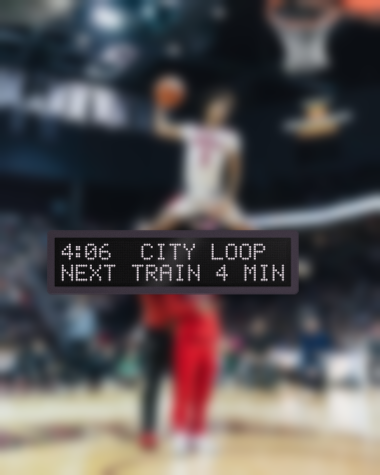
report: 4h06
